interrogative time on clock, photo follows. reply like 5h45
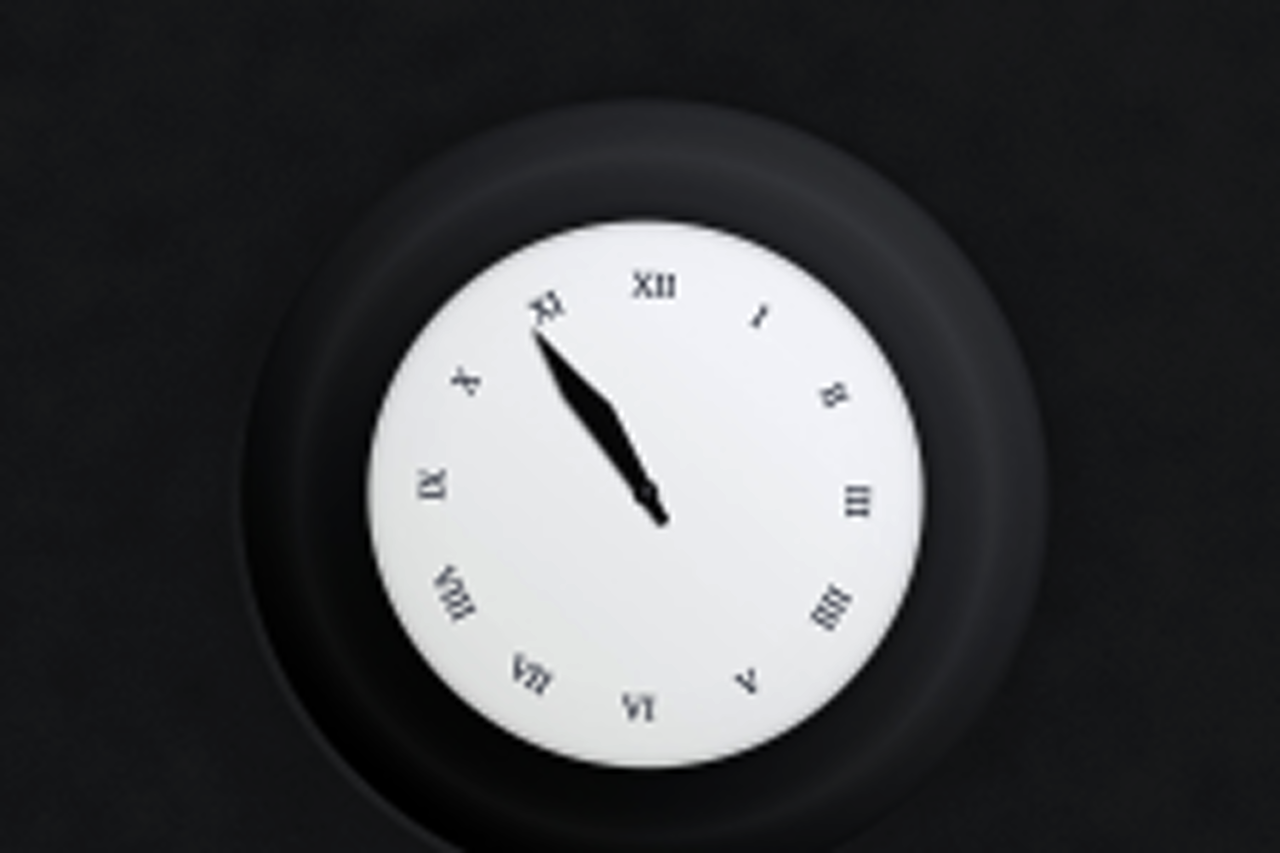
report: 10h54
